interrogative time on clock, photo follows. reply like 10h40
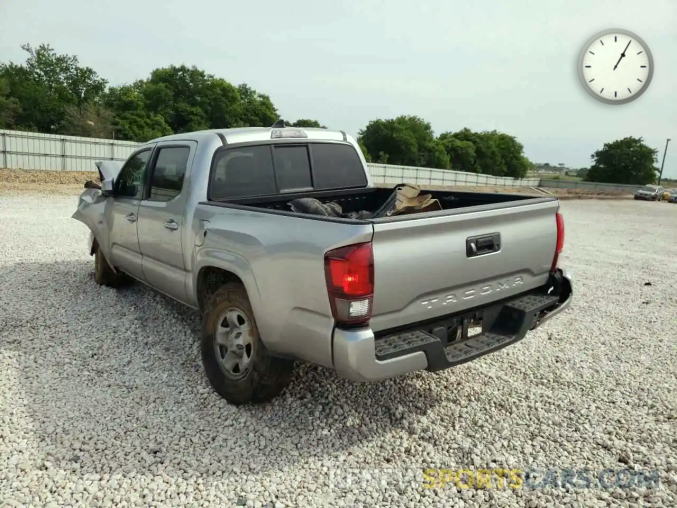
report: 1h05
